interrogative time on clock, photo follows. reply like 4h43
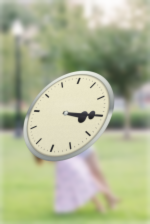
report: 3h15
